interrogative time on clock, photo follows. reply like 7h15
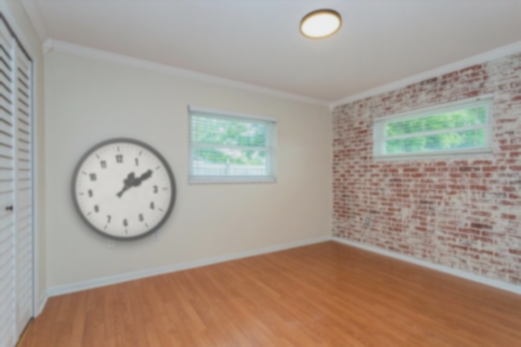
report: 1h10
